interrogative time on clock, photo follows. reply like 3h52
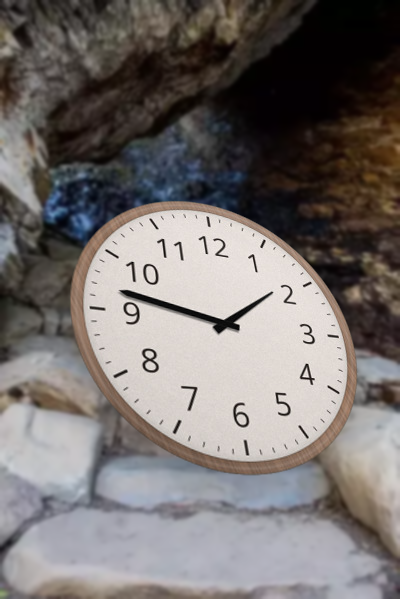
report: 1h47
